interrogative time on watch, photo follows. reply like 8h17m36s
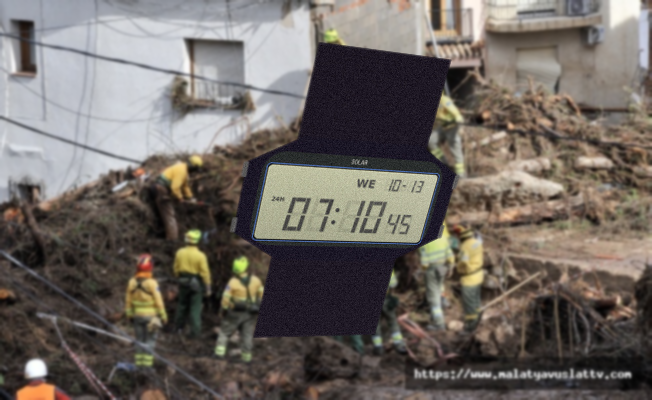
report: 7h10m45s
